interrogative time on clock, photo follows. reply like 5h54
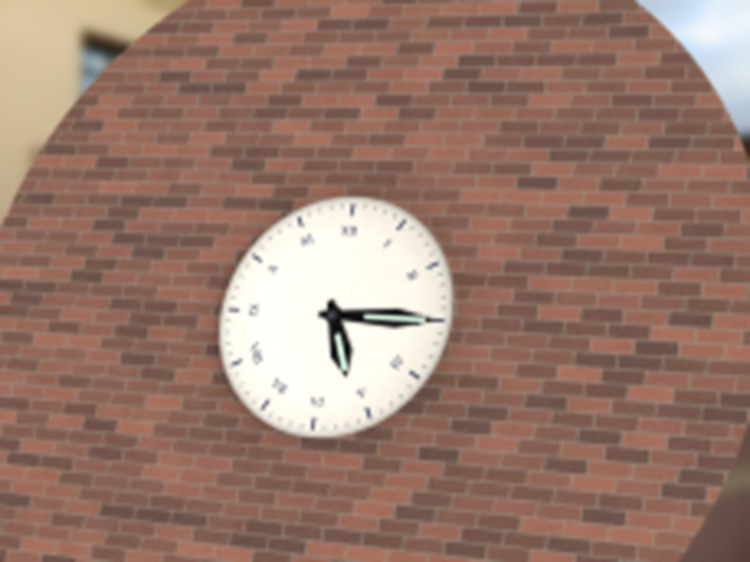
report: 5h15
